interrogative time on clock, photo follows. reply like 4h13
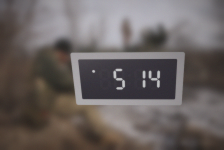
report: 5h14
